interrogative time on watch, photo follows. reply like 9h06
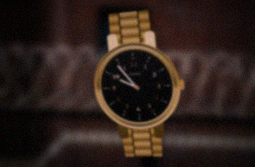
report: 9h54
